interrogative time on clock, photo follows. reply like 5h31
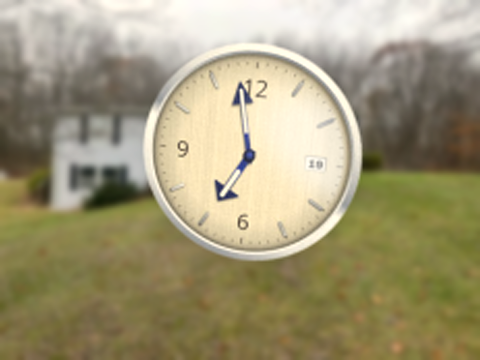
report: 6h58
